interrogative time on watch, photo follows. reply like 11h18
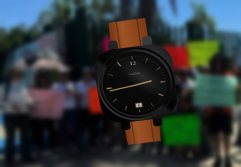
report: 2h44
